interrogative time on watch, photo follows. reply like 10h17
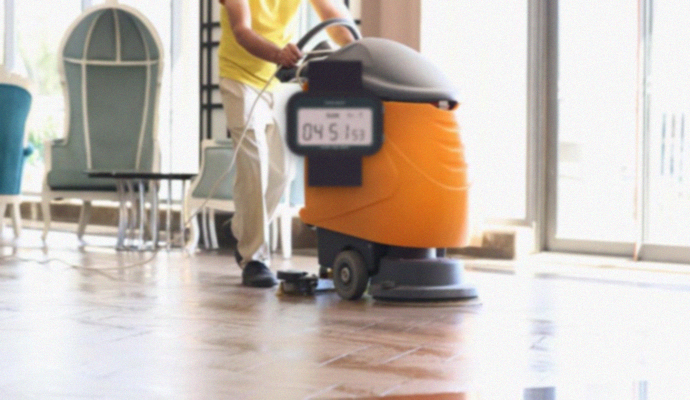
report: 4h51
